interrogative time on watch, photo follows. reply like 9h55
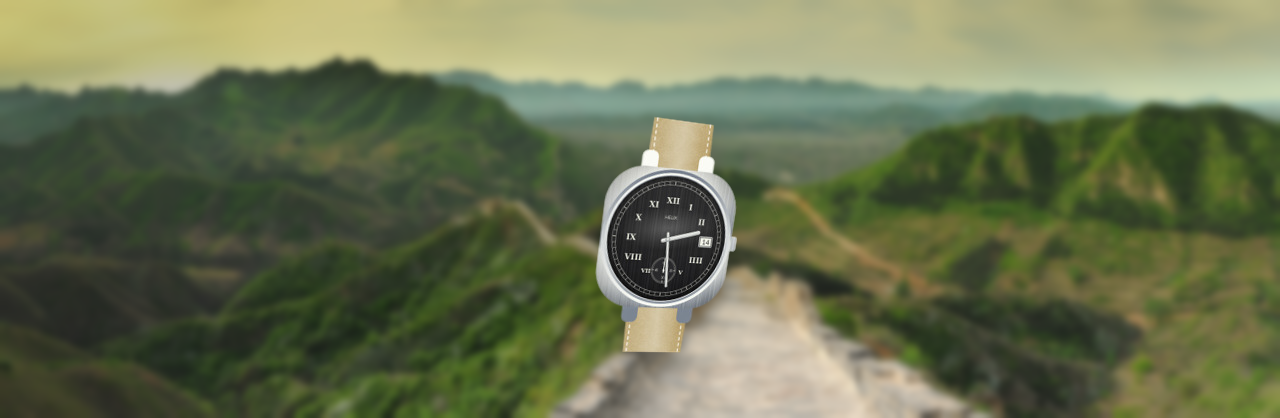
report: 2h29
